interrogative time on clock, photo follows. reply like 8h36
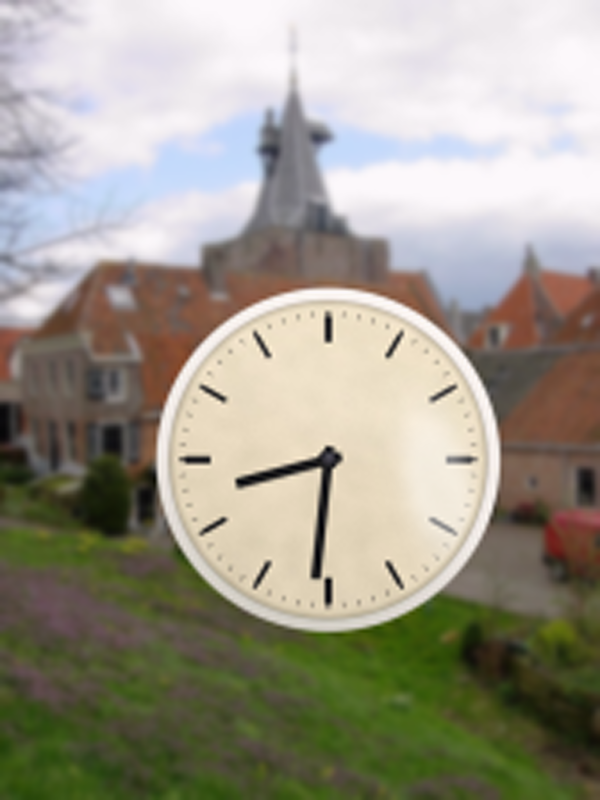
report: 8h31
